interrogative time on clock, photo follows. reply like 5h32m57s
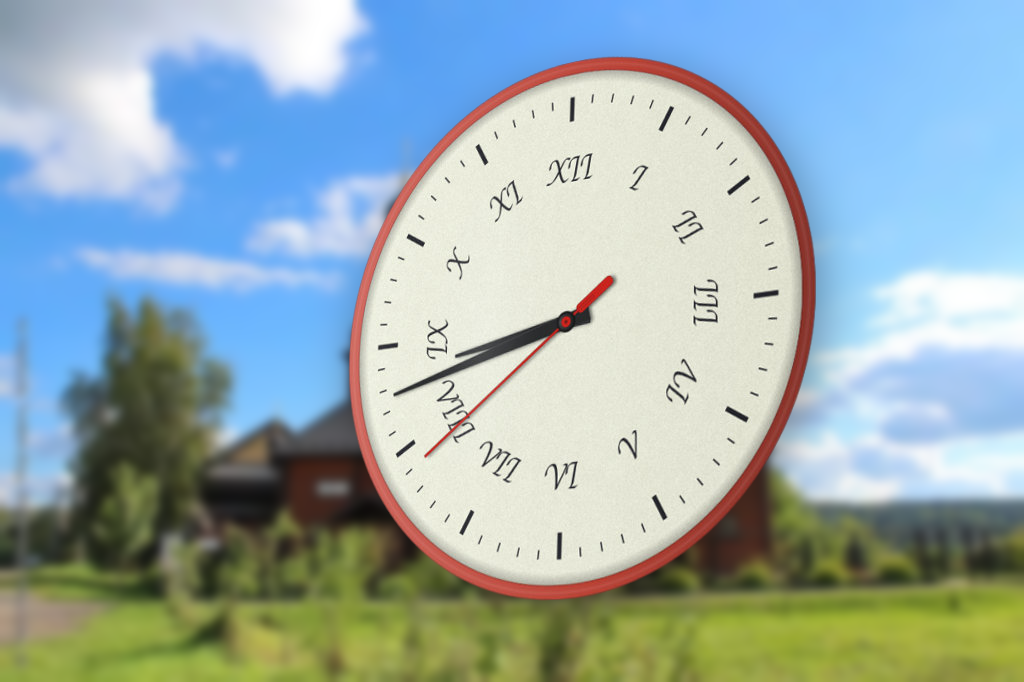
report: 8h42m39s
